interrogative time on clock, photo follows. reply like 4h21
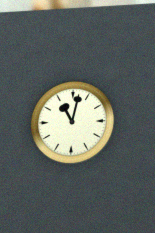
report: 11h02
